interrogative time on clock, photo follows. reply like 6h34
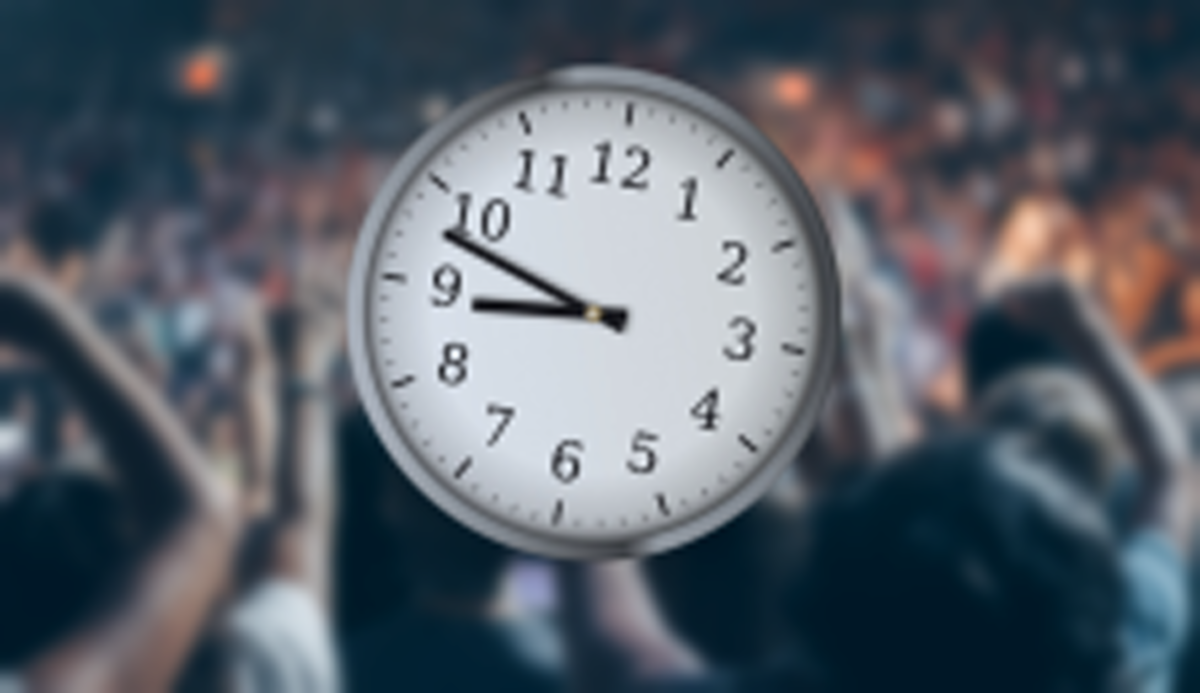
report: 8h48
